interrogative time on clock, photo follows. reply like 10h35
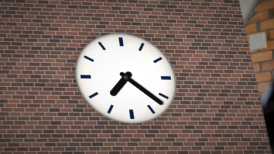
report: 7h22
